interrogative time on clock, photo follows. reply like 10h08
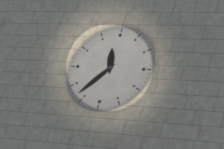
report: 11h37
